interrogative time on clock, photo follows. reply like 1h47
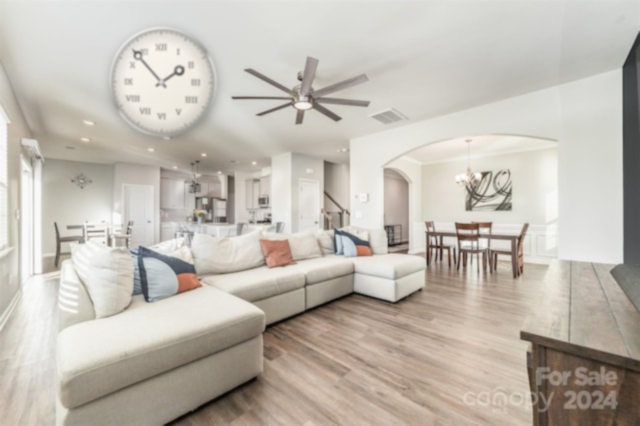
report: 1h53
